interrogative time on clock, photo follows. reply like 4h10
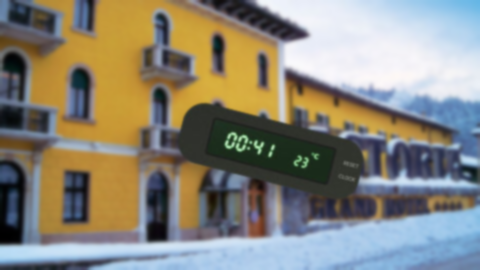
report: 0h41
